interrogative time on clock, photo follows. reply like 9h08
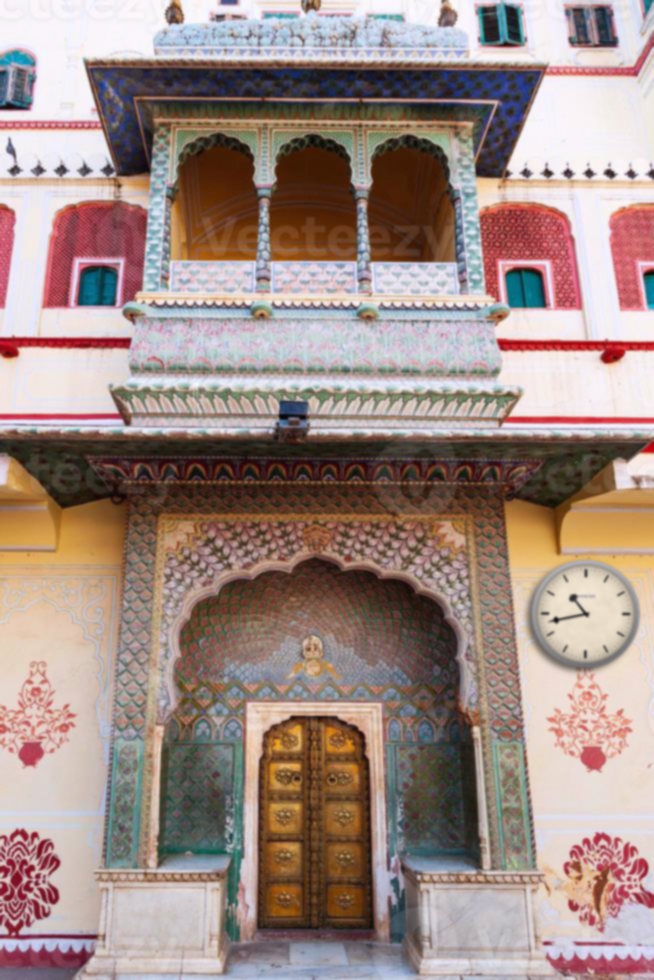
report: 10h43
